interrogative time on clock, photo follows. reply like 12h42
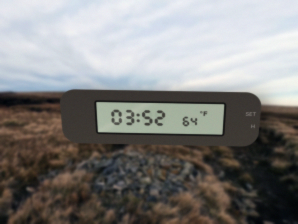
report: 3h52
